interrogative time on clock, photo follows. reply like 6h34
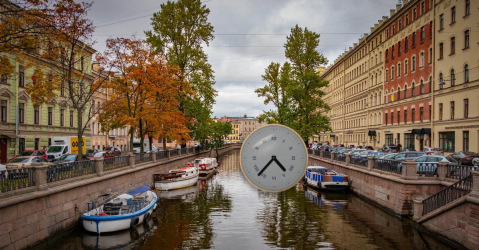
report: 4h37
